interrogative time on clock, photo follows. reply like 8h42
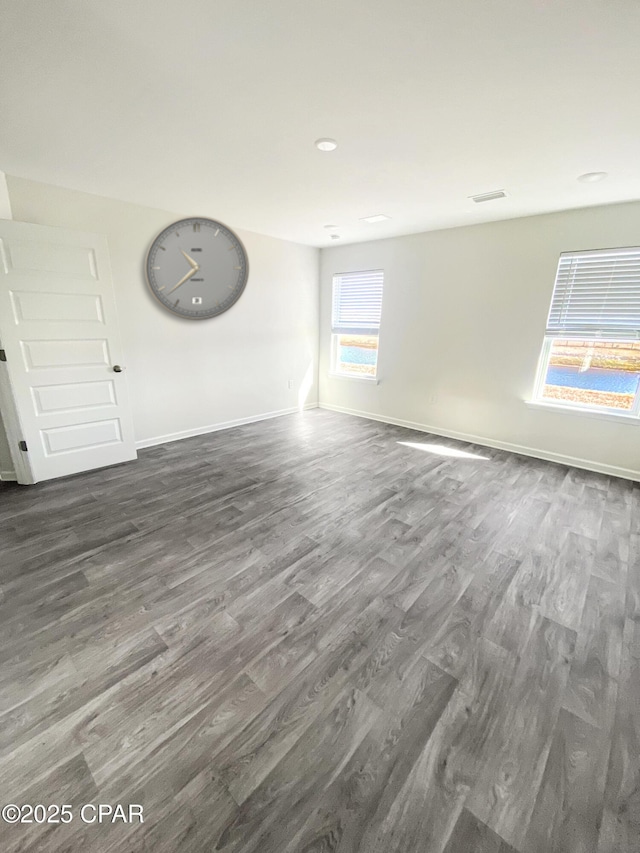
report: 10h38
